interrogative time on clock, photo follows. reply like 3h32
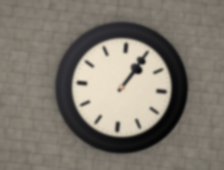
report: 1h05
